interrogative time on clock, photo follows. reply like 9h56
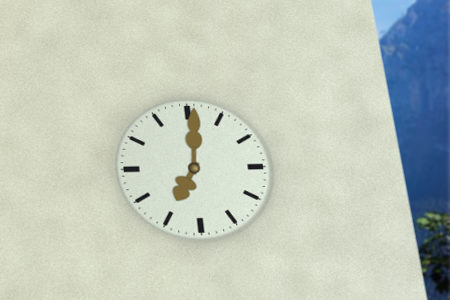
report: 7h01
